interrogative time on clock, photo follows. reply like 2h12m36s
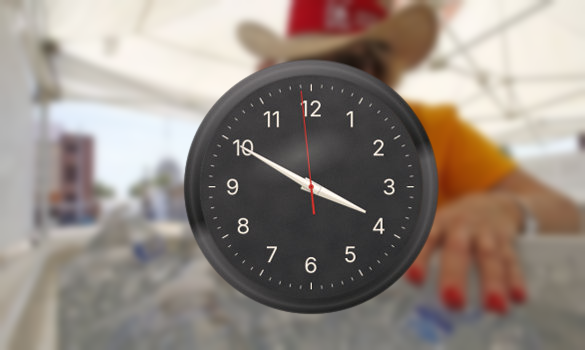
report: 3h49m59s
